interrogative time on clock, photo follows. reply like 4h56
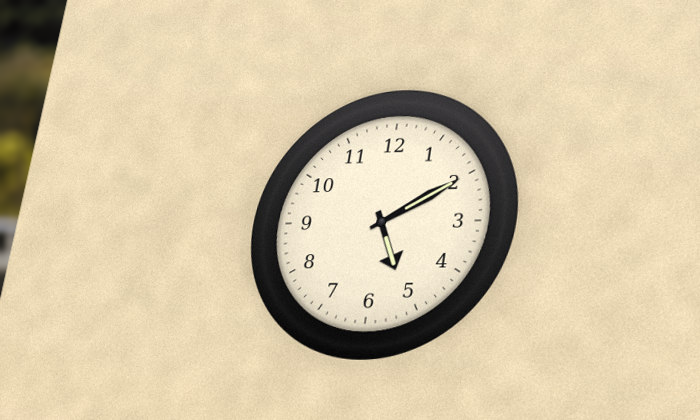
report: 5h10
